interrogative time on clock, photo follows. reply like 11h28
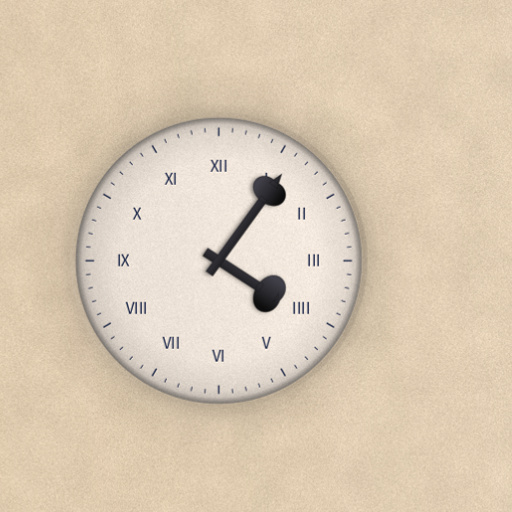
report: 4h06
